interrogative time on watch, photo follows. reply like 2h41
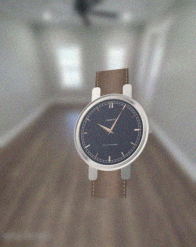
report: 10h05
